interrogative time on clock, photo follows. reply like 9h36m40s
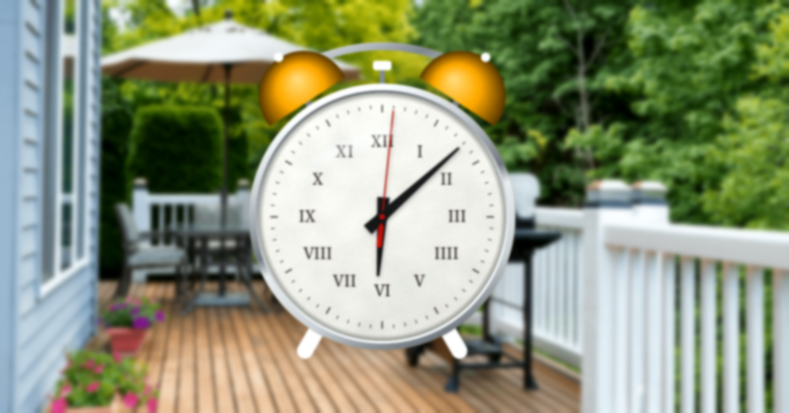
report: 6h08m01s
